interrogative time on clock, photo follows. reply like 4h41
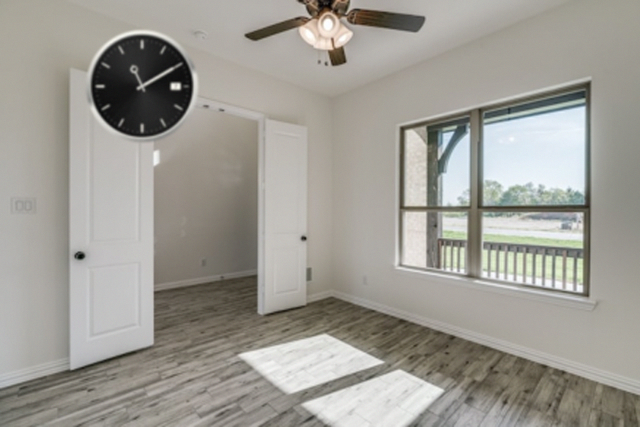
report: 11h10
